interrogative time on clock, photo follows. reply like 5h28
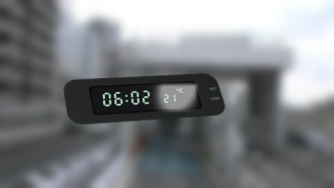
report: 6h02
